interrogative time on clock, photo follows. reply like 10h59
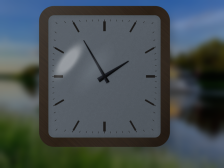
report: 1h55
